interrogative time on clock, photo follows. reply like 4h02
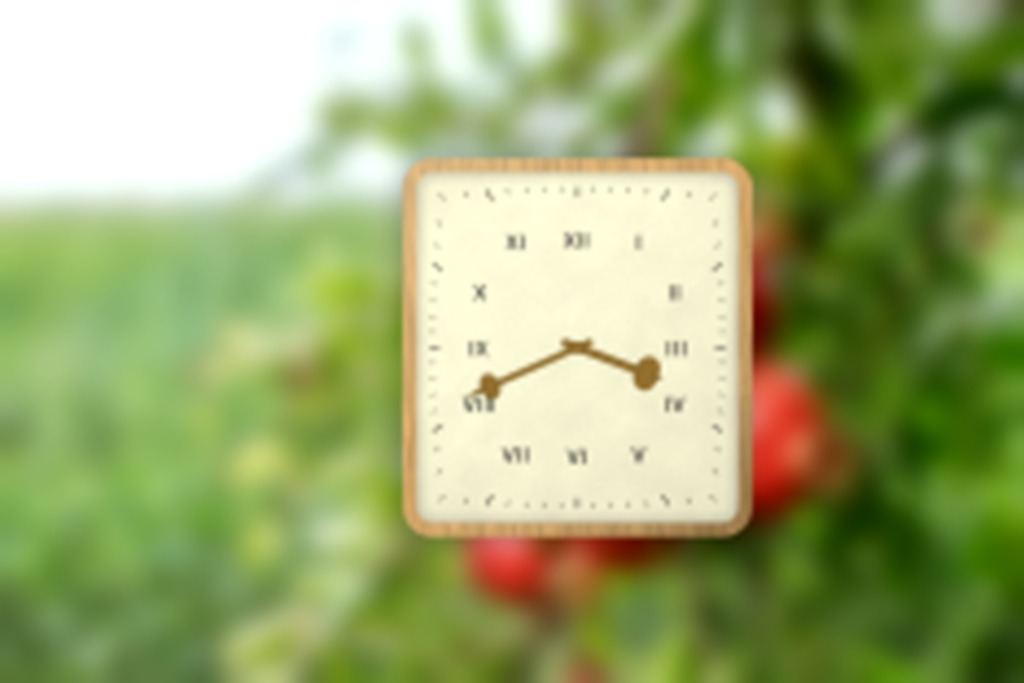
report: 3h41
